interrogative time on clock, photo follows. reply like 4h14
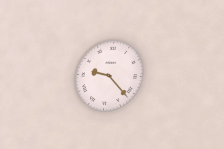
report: 9h22
